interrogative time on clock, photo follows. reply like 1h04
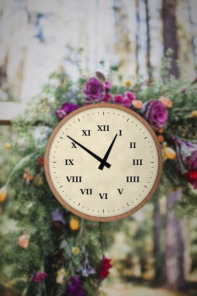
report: 12h51
